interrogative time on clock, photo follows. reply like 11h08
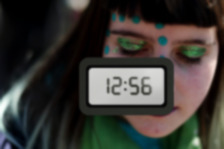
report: 12h56
